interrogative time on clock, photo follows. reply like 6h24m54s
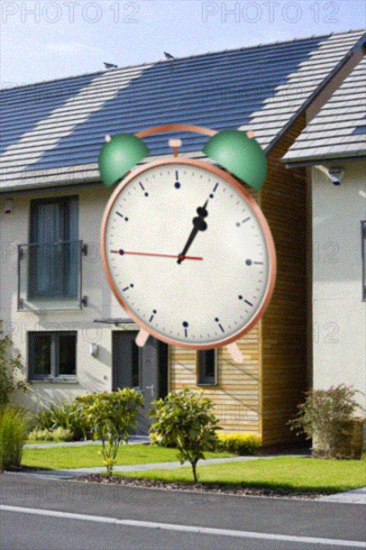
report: 1h04m45s
